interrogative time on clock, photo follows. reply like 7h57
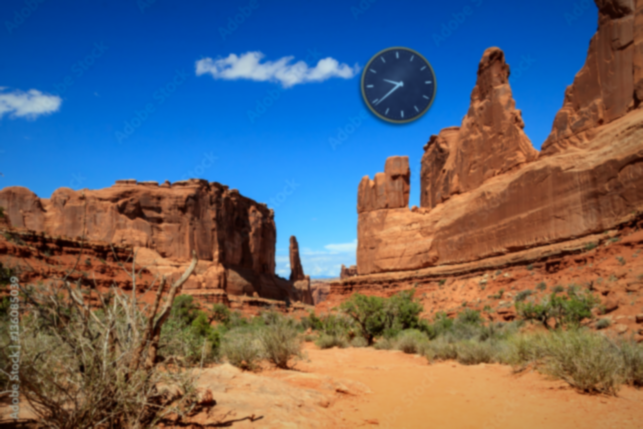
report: 9h39
